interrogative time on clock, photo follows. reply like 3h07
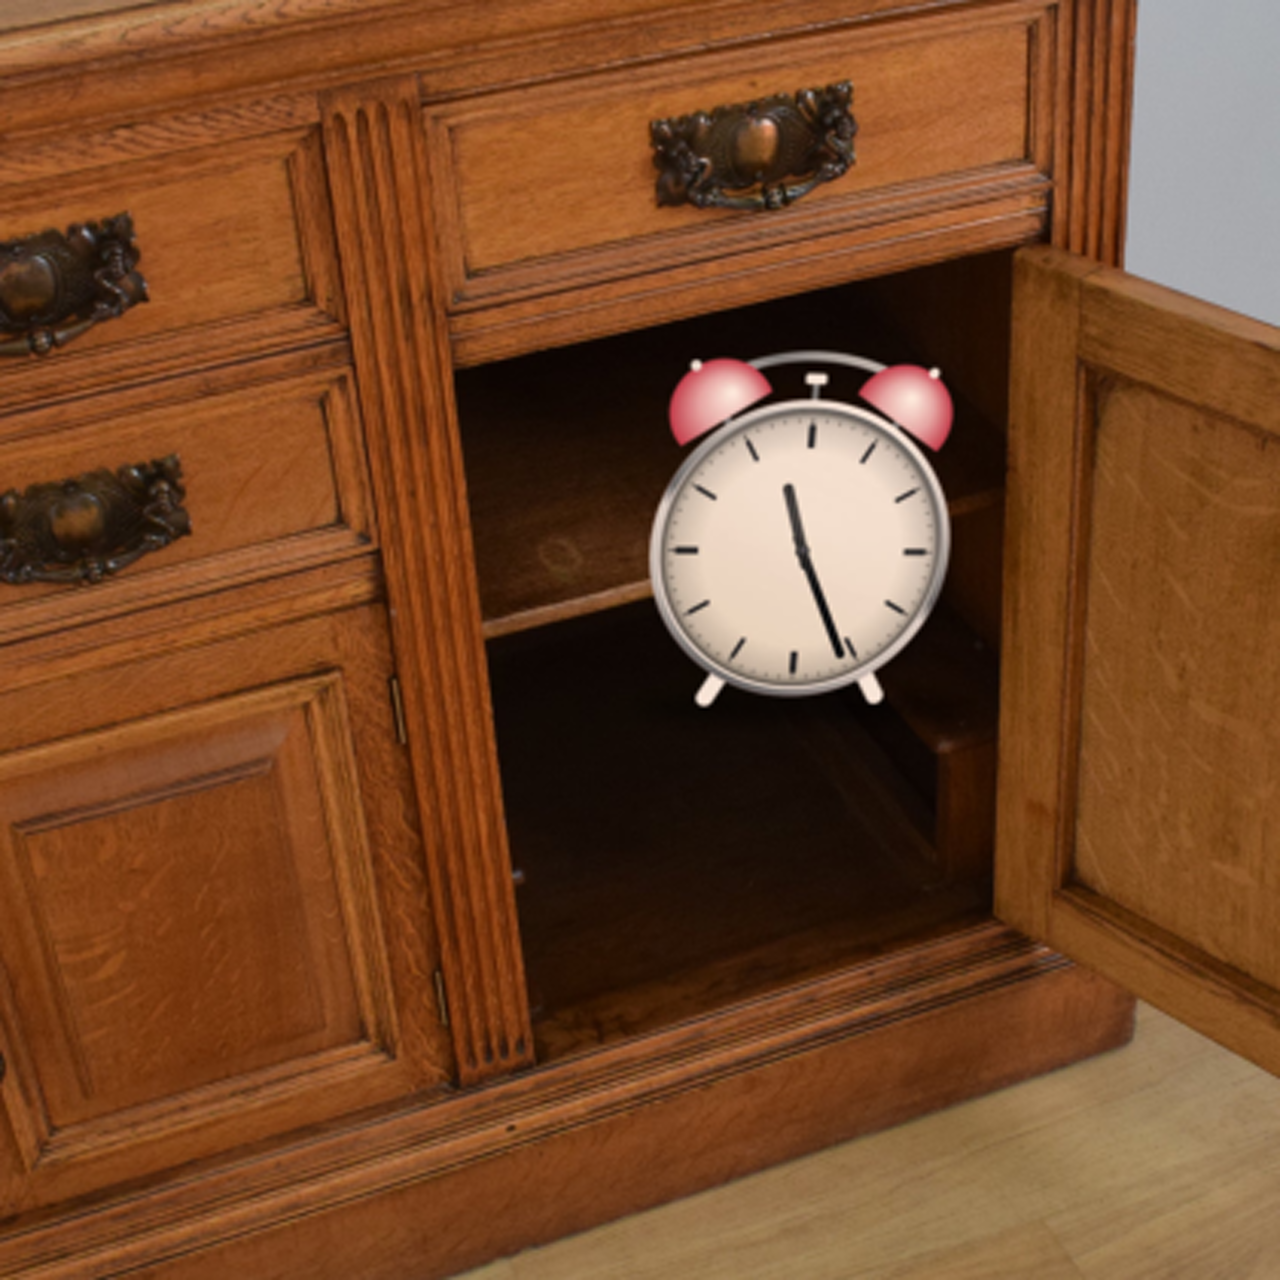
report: 11h26
